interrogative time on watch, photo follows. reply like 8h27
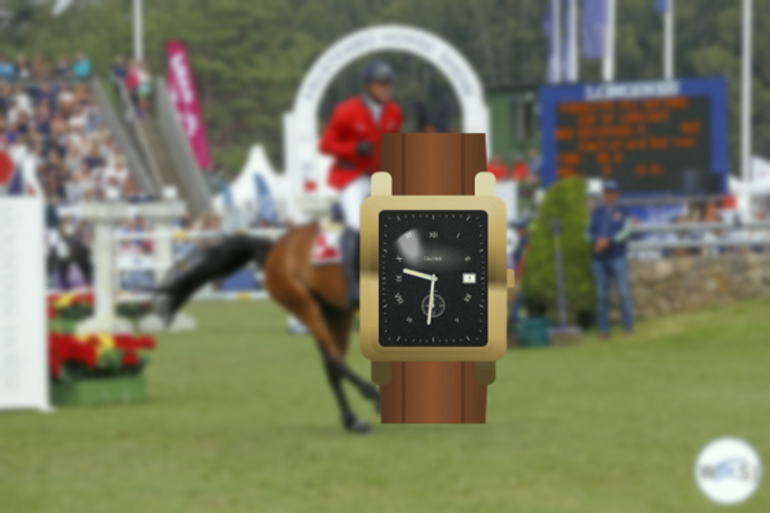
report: 9h31
